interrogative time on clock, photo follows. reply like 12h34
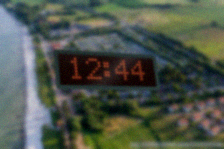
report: 12h44
